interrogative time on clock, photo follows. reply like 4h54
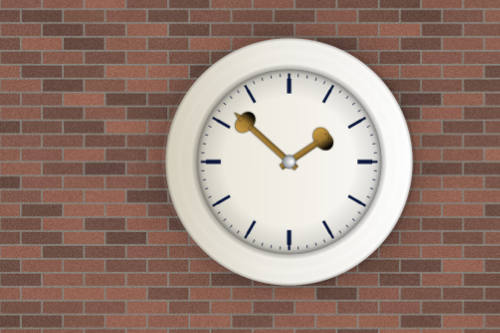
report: 1h52
